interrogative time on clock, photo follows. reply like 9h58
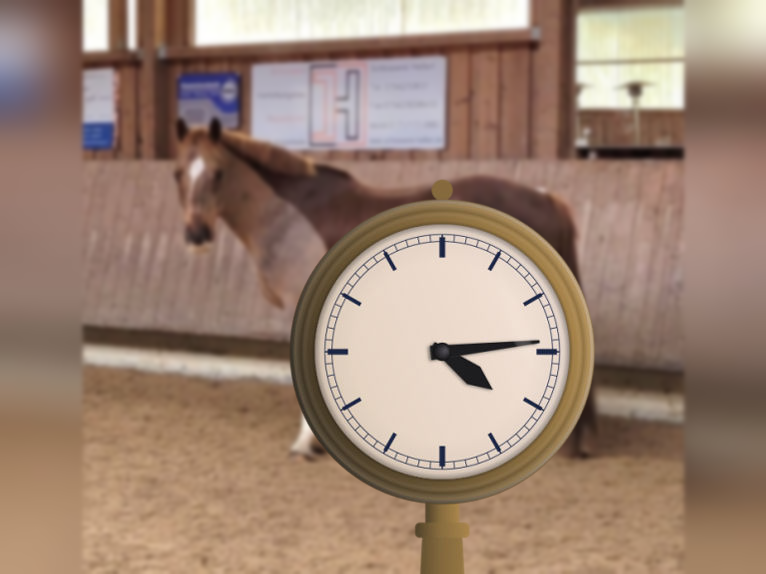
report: 4h14
